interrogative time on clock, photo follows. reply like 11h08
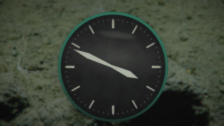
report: 3h49
